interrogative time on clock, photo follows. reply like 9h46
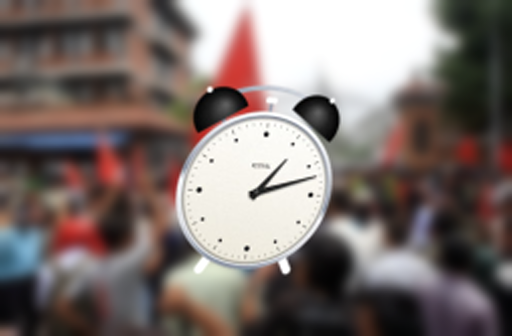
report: 1h12
